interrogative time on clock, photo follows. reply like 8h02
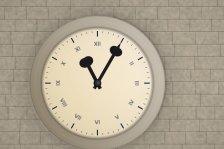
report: 11h05
